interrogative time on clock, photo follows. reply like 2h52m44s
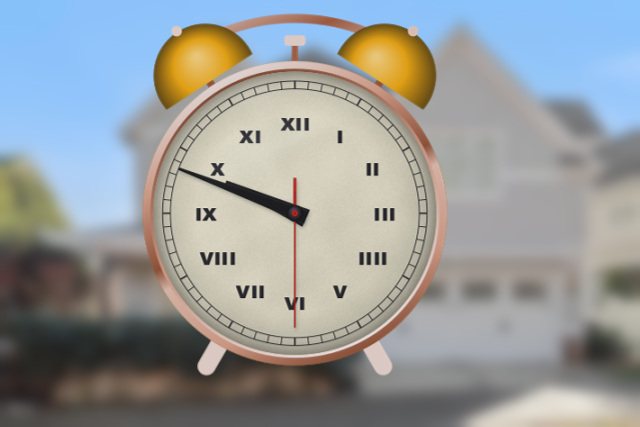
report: 9h48m30s
